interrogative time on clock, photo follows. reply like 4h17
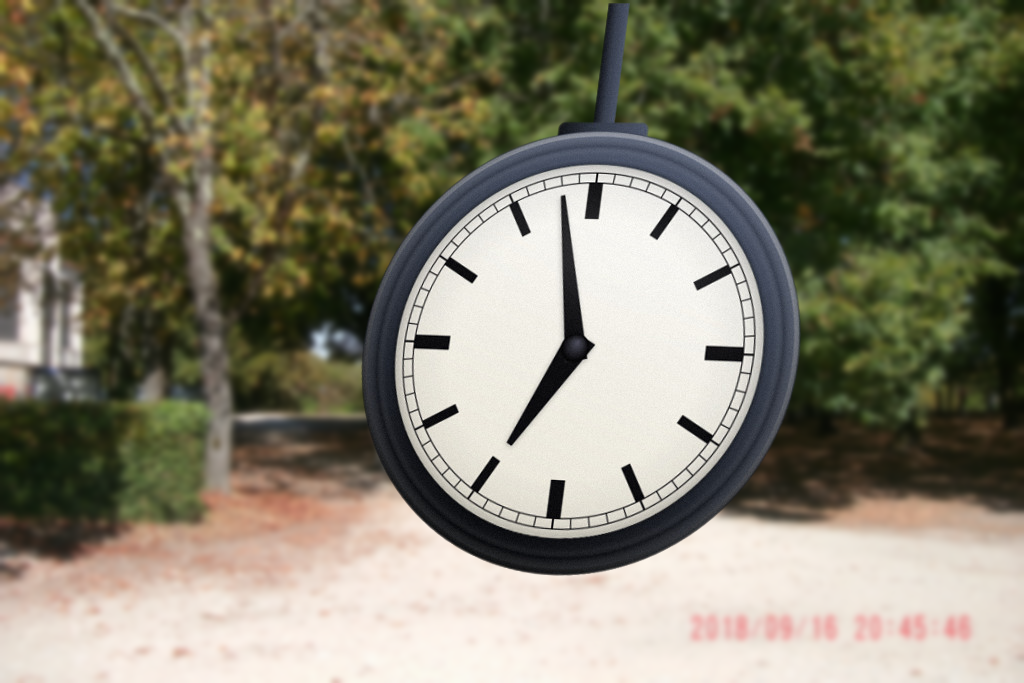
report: 6h58
